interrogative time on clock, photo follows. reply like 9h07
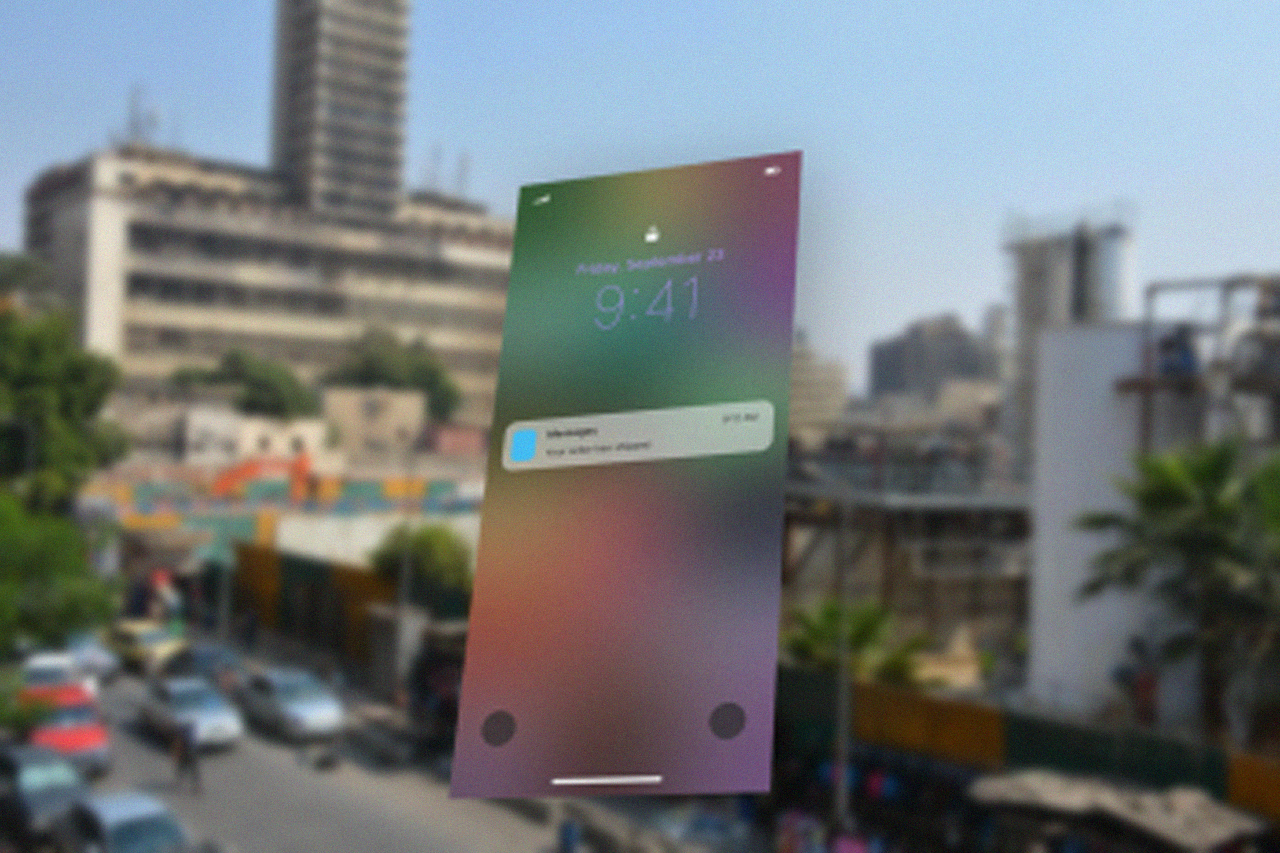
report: 9h41
